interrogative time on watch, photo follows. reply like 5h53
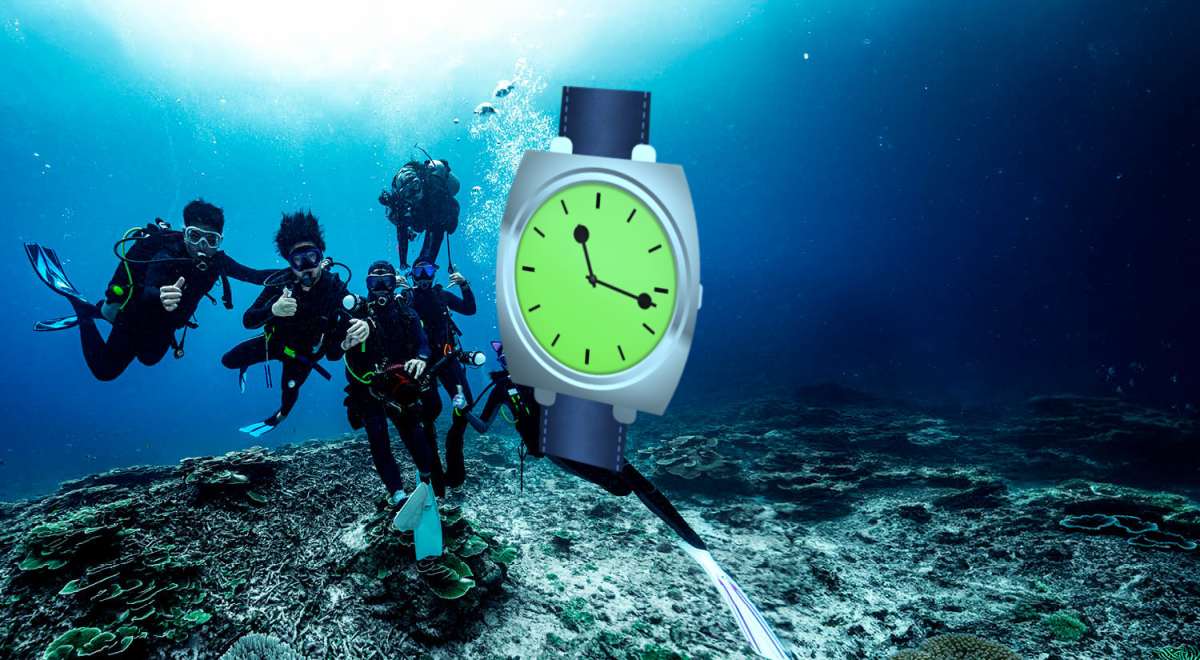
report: 11h17
